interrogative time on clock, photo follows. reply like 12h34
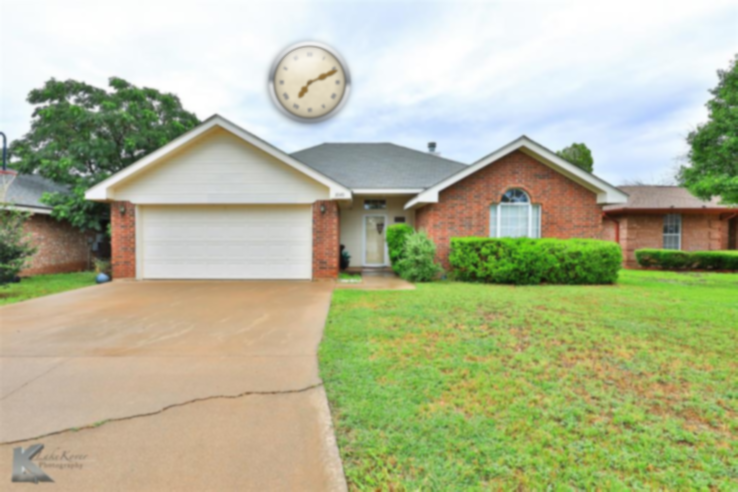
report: 7h11
